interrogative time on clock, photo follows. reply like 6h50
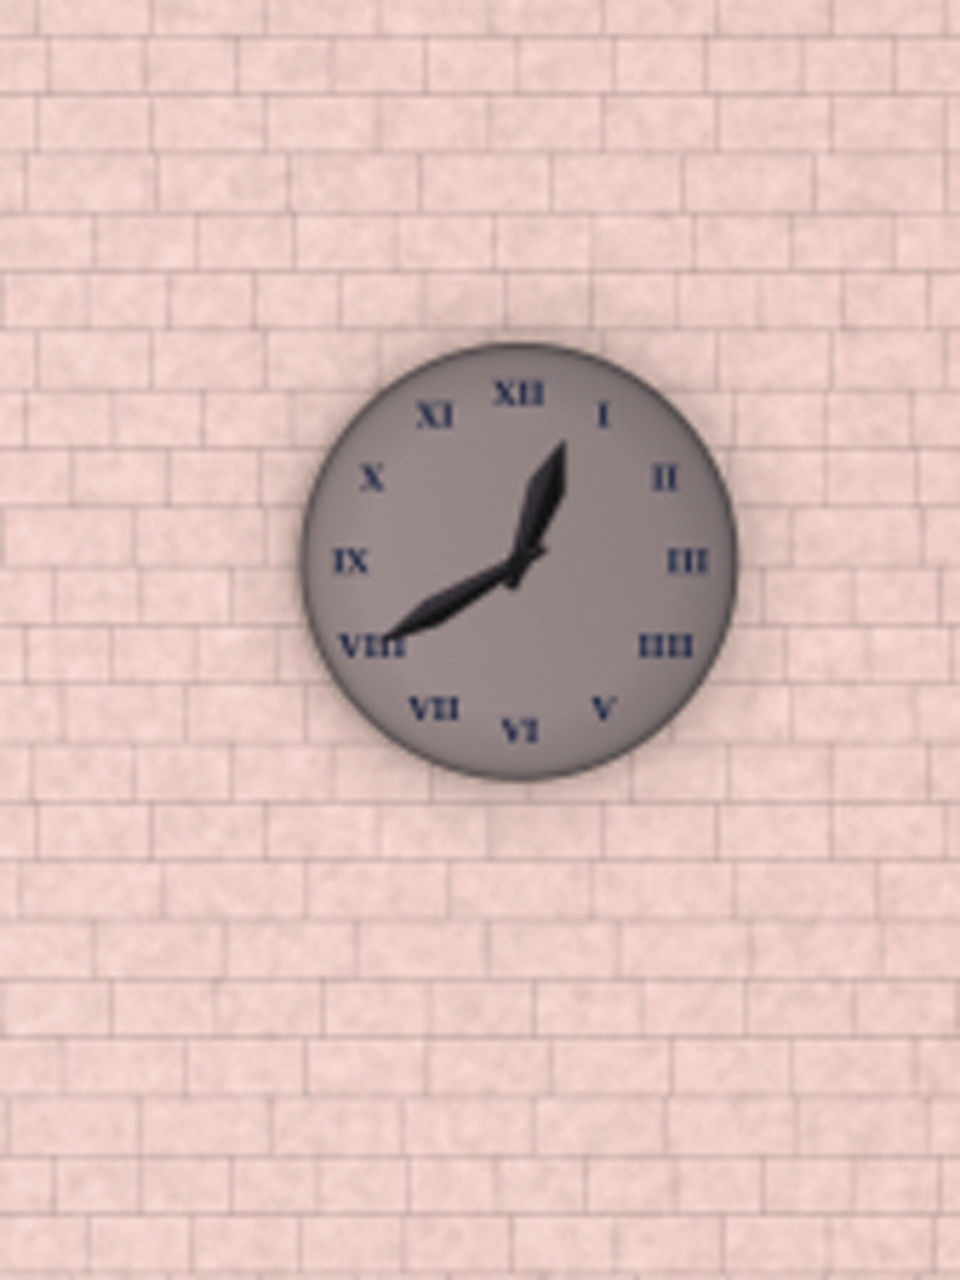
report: 12h40
